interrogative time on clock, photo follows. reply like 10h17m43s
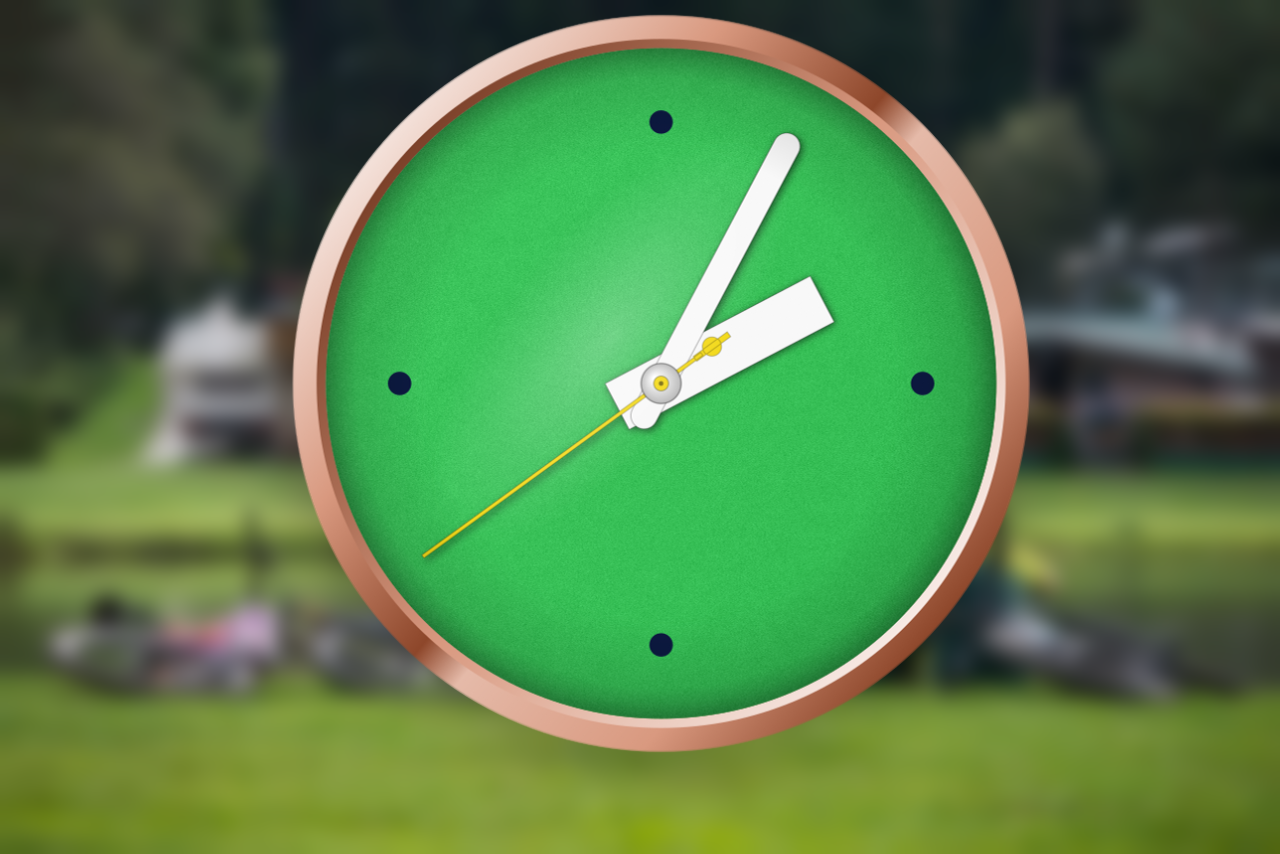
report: 2h04m39s
